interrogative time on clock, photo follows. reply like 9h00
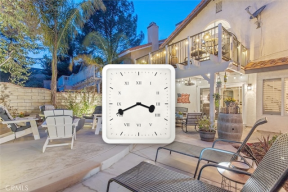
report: 3h41
